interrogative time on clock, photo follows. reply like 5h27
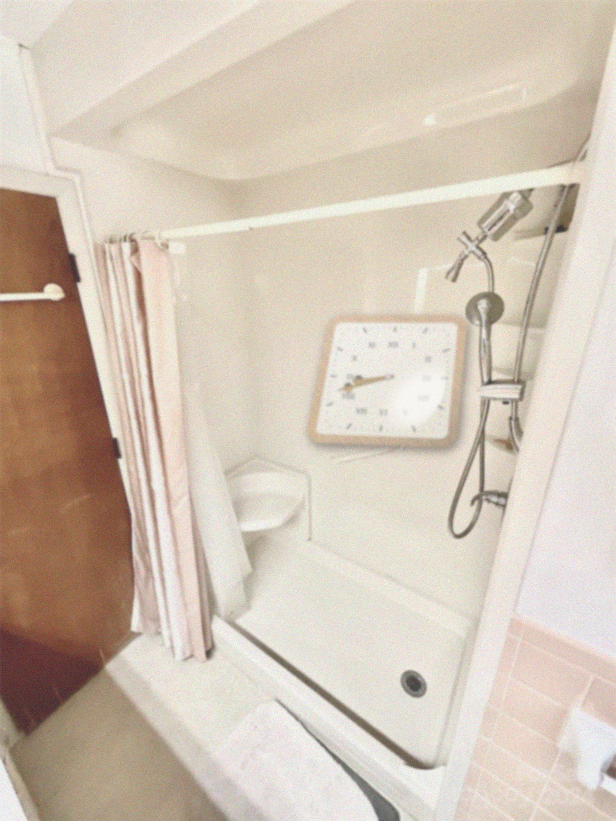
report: 8h42
